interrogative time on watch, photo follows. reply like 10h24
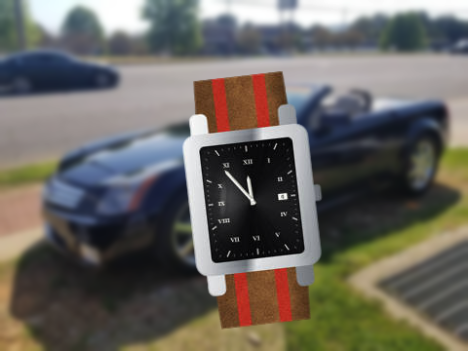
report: 11h54
